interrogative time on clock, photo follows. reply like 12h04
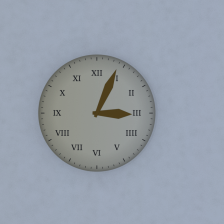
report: 3h04
